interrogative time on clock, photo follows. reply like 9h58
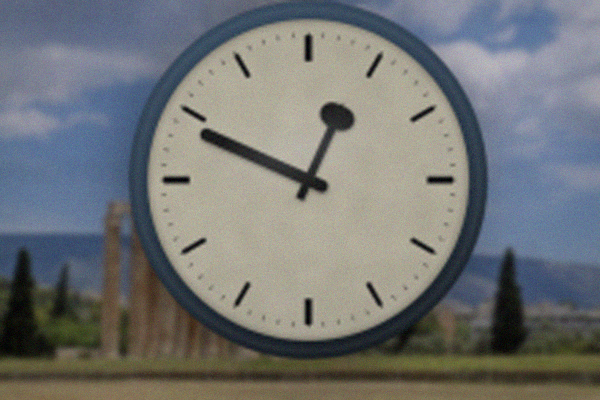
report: 12h49
